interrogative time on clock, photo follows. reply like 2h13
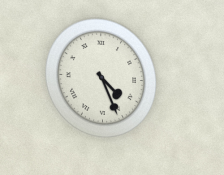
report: 4h26
